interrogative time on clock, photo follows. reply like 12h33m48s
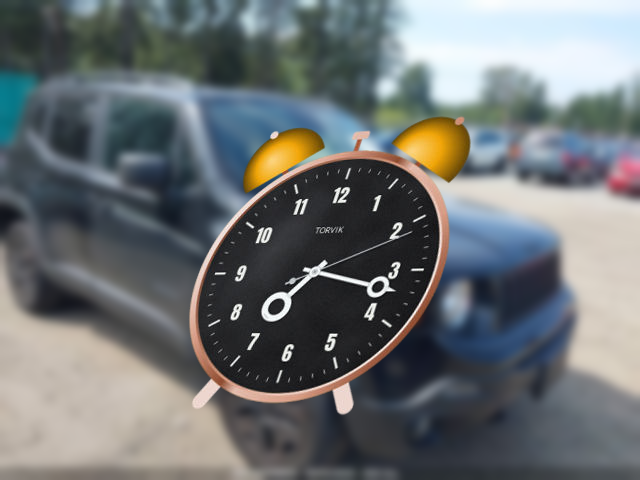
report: 7h17m11s
